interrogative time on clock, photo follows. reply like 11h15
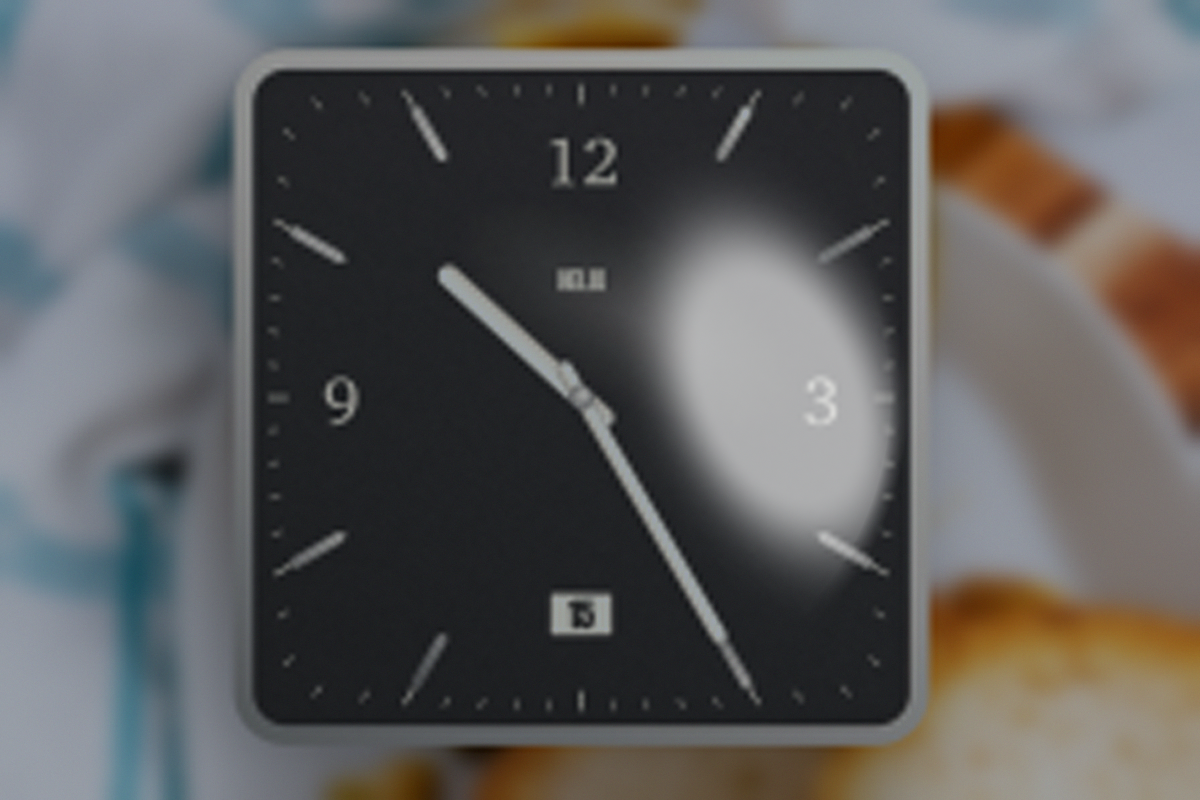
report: 10h25
